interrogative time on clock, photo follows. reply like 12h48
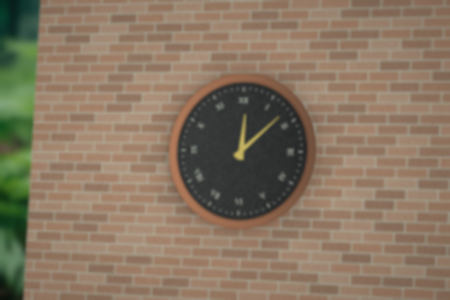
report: 12h08
